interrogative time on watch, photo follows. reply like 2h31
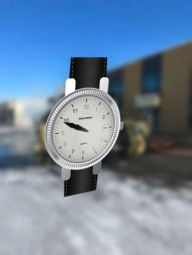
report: 9h49
